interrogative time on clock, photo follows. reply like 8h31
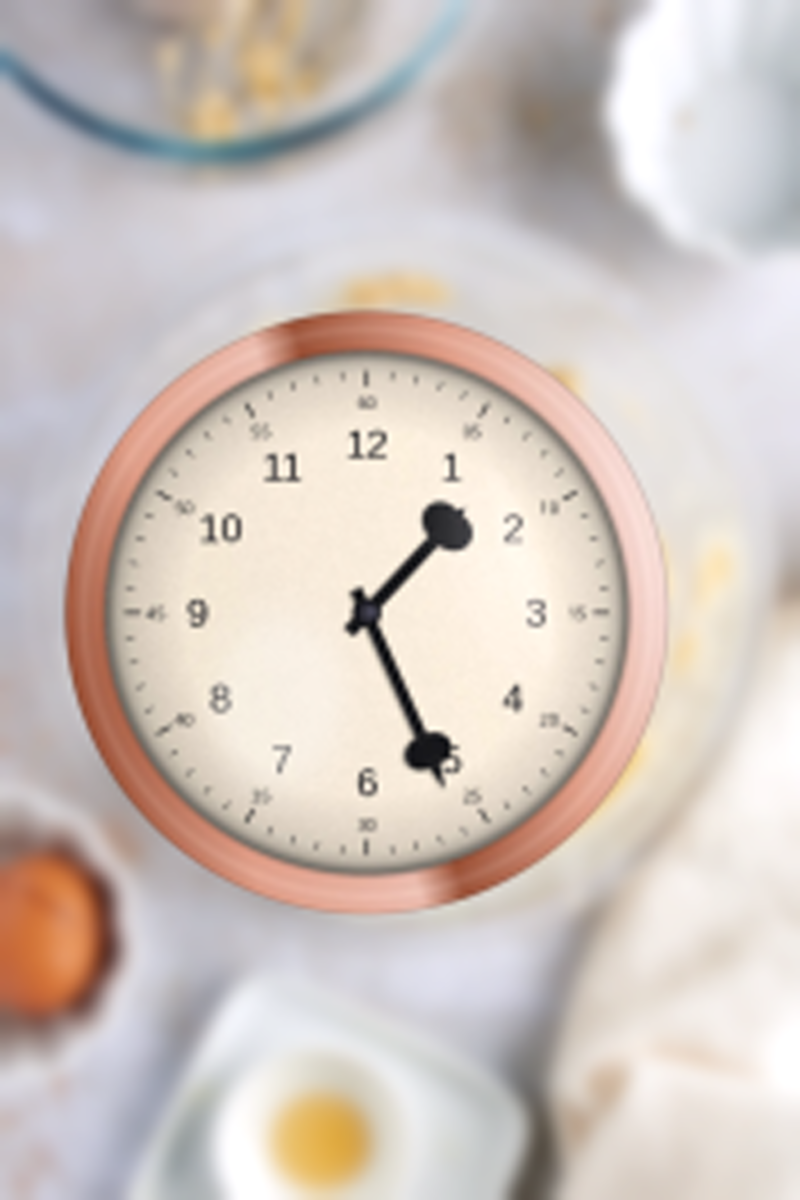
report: 1h26
